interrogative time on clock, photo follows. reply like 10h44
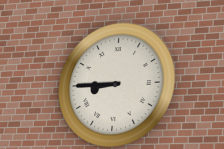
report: 8h45
